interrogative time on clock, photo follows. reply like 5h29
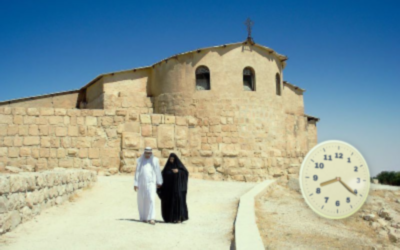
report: 8h21
